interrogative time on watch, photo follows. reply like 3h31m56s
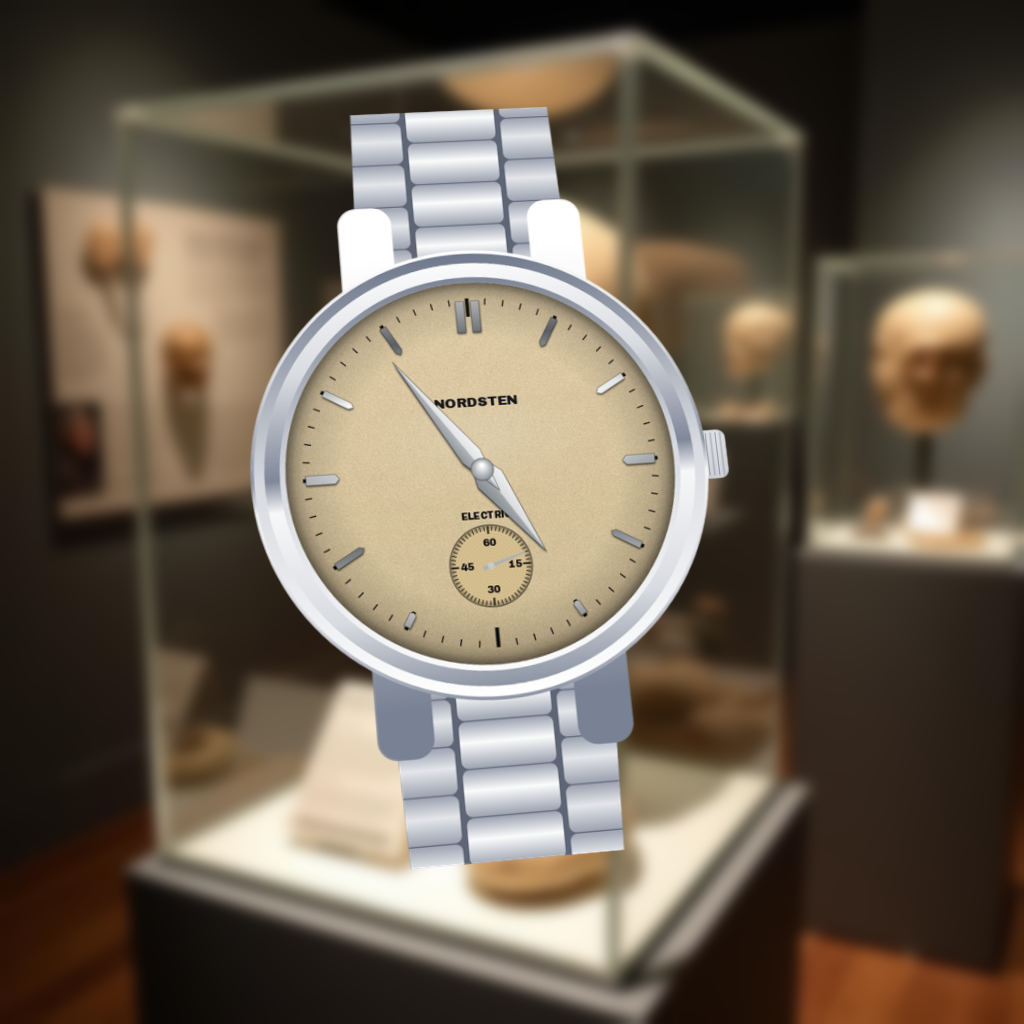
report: 4h54m12s
